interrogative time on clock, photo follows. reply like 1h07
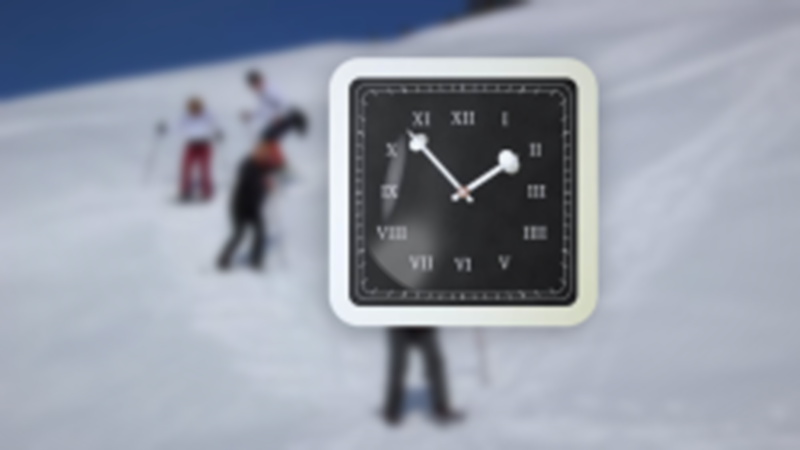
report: 1h53
